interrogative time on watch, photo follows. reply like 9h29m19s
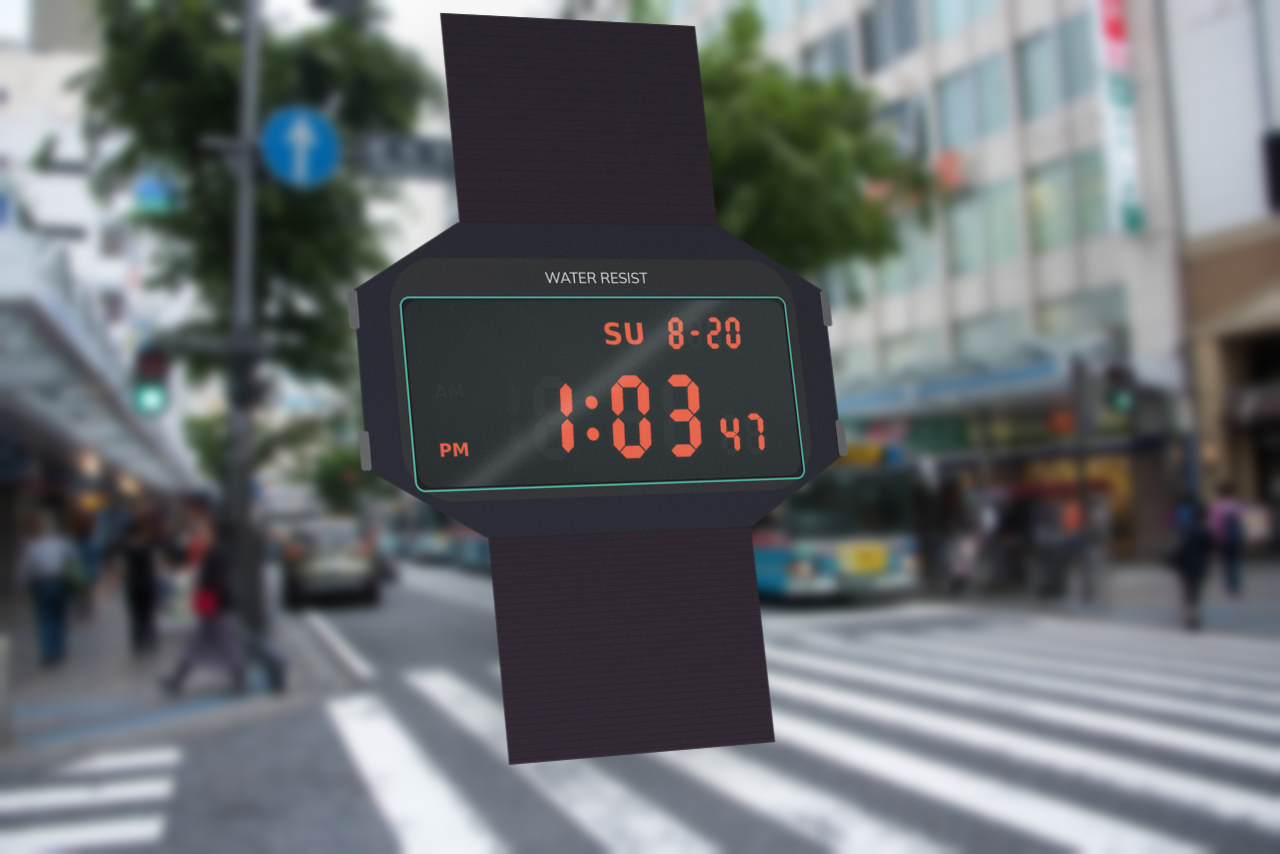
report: 1h03m47s
